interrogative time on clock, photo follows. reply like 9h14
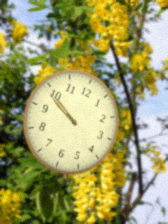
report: 9h49
